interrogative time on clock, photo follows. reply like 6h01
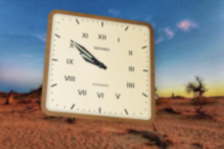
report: 9h51
